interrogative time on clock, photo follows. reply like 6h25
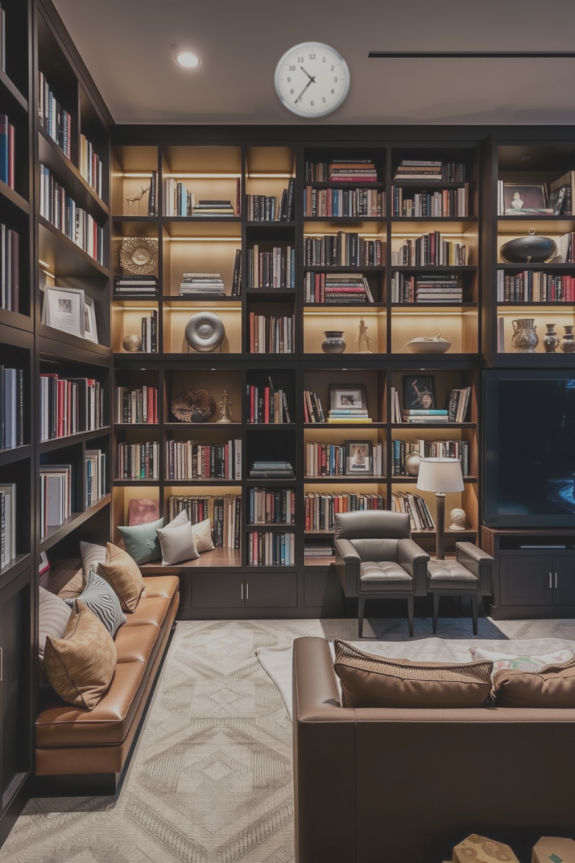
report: 10h36
